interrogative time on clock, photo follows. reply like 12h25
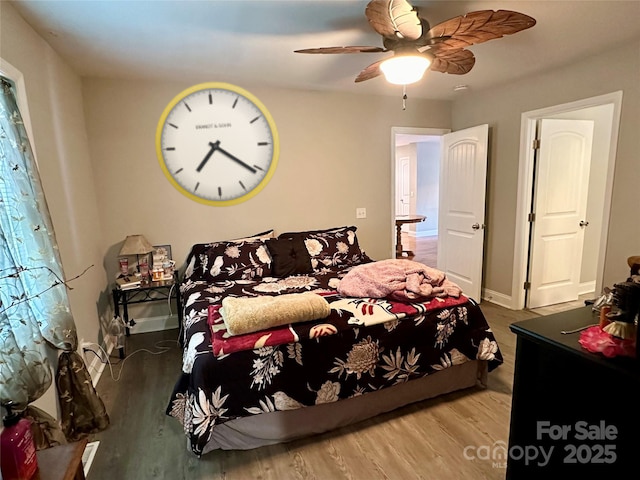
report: 7h21
